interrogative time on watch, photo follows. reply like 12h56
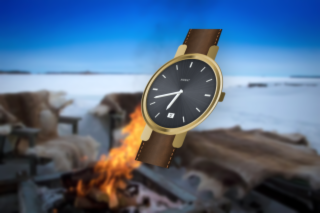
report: 6h42
